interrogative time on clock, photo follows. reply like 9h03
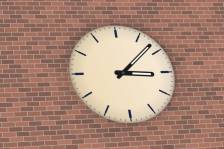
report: 3h08
